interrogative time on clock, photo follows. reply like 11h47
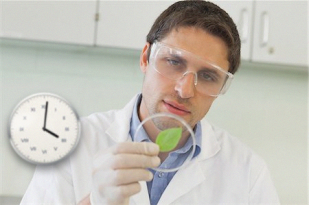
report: 4h01
